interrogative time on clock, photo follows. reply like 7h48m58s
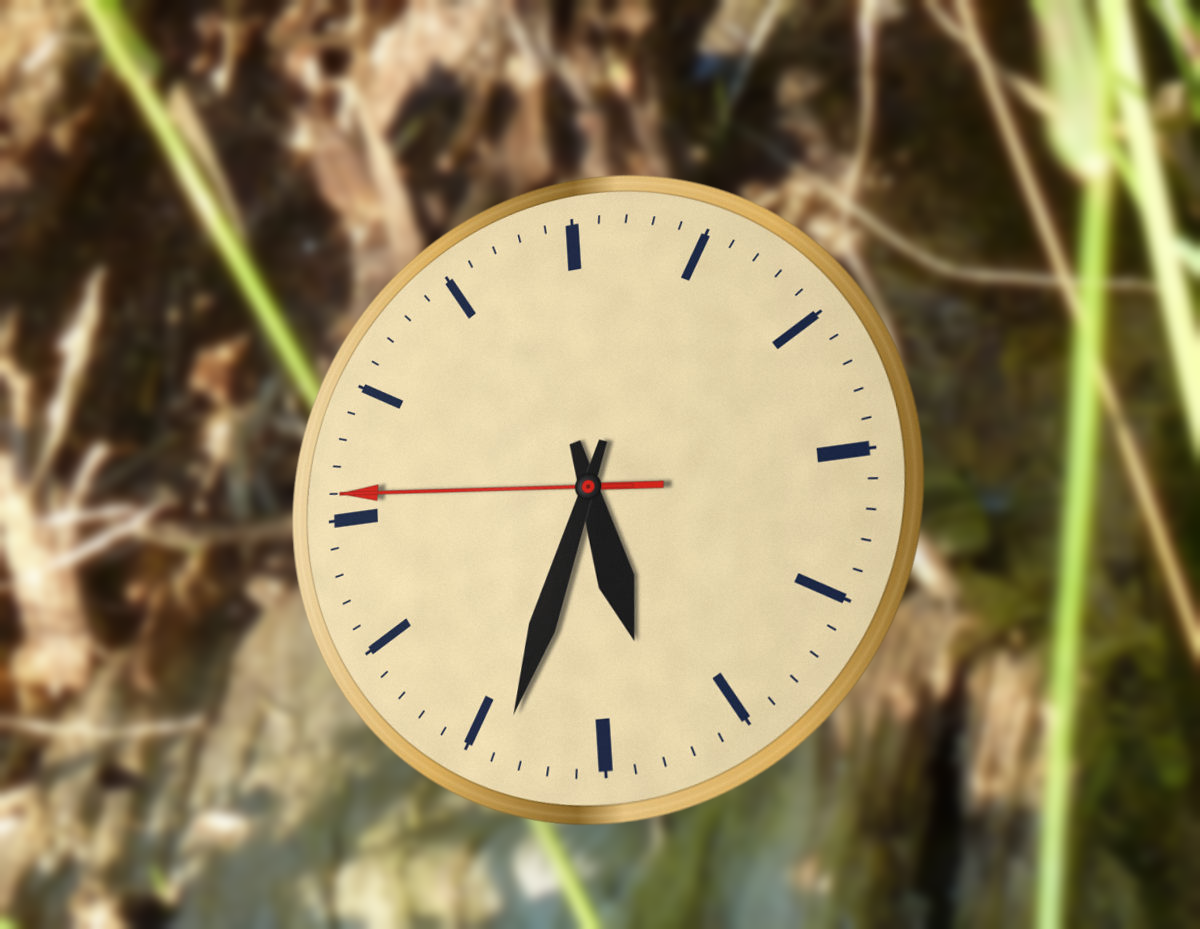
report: 5h33m46s
